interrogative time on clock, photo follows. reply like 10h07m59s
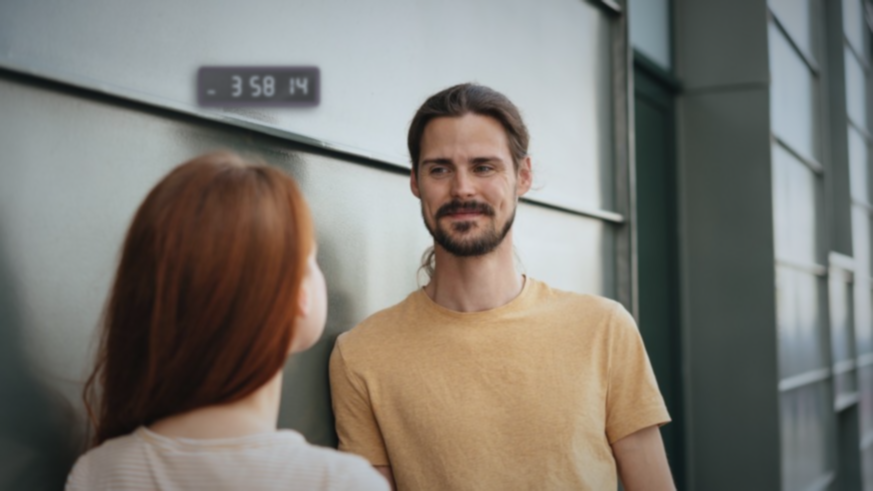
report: 3h58m14s
